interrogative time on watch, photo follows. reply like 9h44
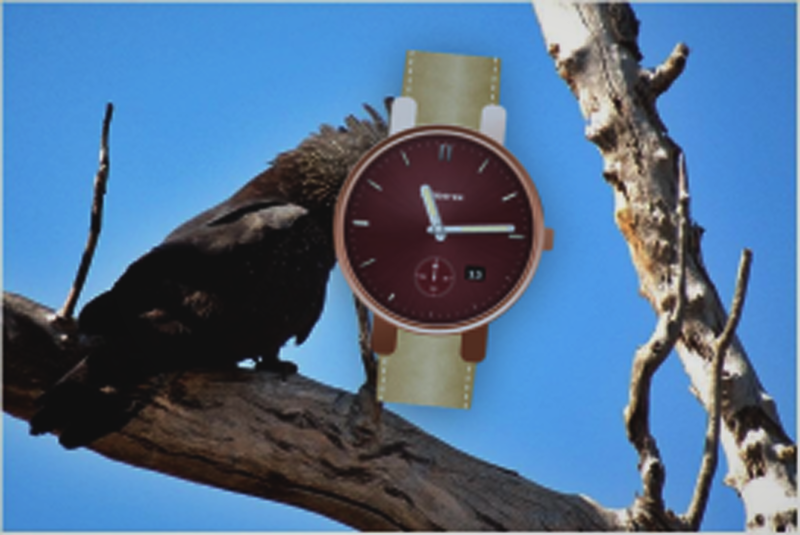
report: 11h14
